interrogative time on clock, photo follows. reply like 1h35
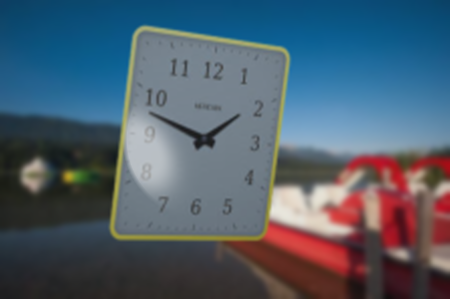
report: 1h48
